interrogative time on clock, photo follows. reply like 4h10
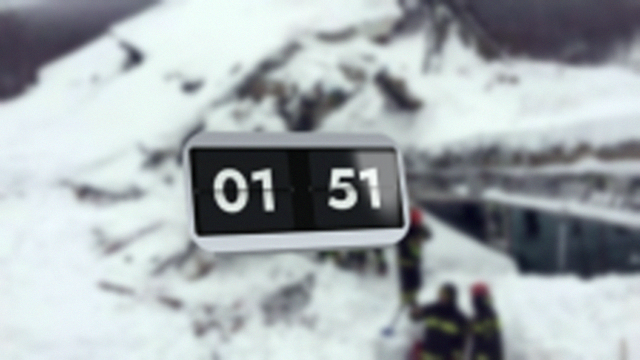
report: 1h51
